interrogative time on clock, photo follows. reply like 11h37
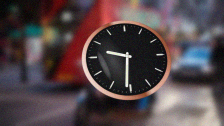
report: 9h31
